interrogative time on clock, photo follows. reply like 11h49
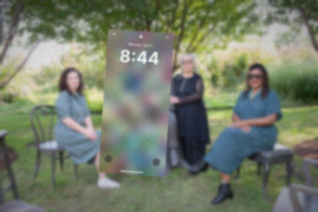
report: 8h44
